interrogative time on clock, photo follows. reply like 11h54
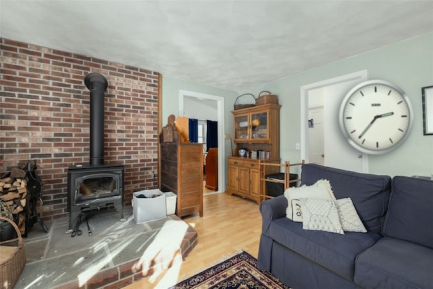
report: 2h37
